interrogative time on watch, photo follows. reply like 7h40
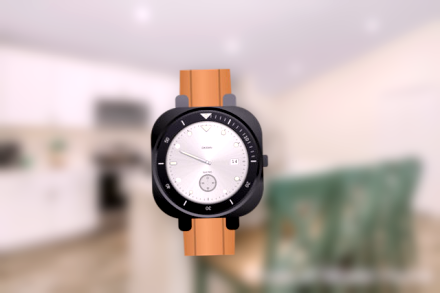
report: 9h49
